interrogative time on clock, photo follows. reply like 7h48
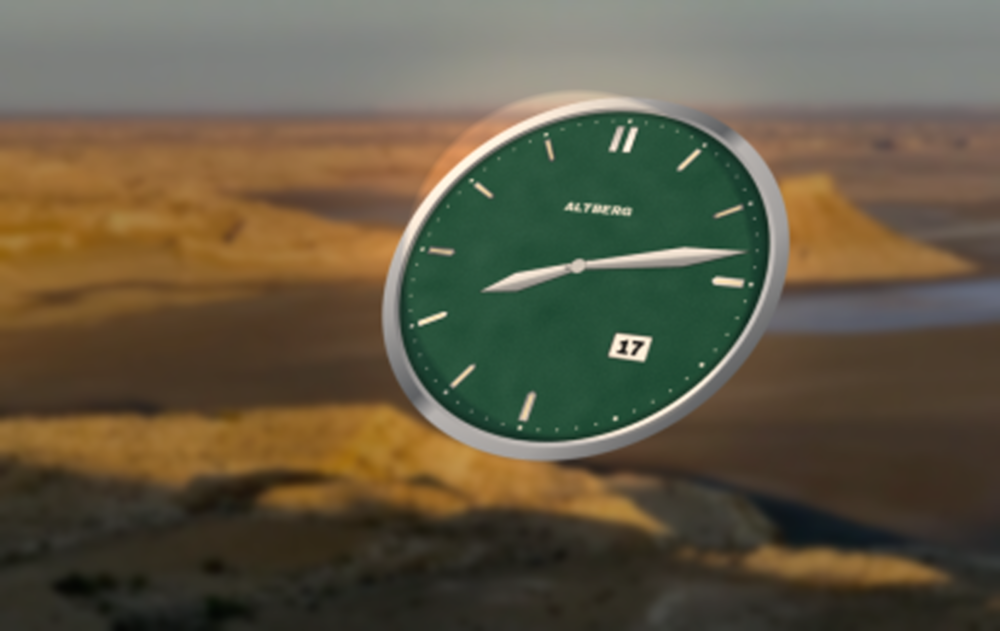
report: 8h13
